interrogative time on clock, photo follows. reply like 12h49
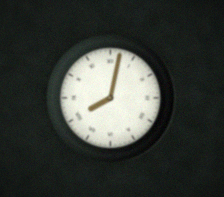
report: 8h02
